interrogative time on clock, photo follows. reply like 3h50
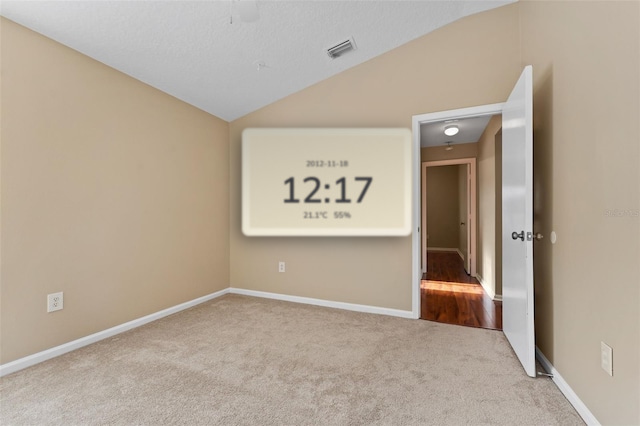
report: 12h17
